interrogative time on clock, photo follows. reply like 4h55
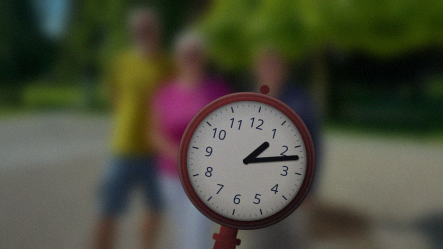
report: 1h12
